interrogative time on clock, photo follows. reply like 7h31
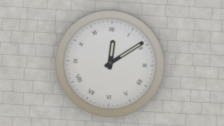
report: 12h09
